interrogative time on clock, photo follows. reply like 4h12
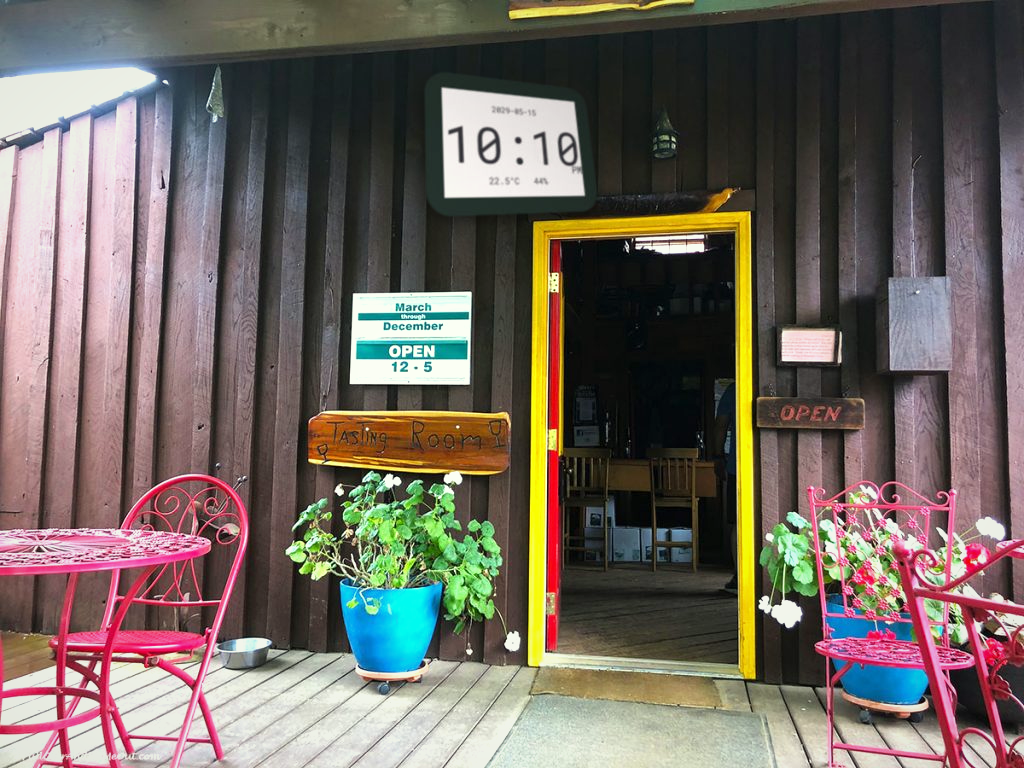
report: 10h10
